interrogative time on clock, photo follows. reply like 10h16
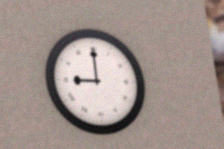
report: 9h00
